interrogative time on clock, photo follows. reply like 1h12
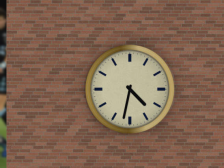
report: 4h32
